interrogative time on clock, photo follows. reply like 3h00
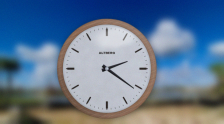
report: 2h21
